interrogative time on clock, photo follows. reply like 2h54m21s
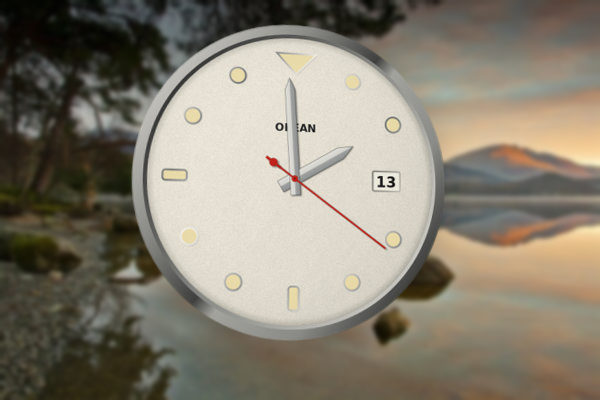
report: 1h59m21s
